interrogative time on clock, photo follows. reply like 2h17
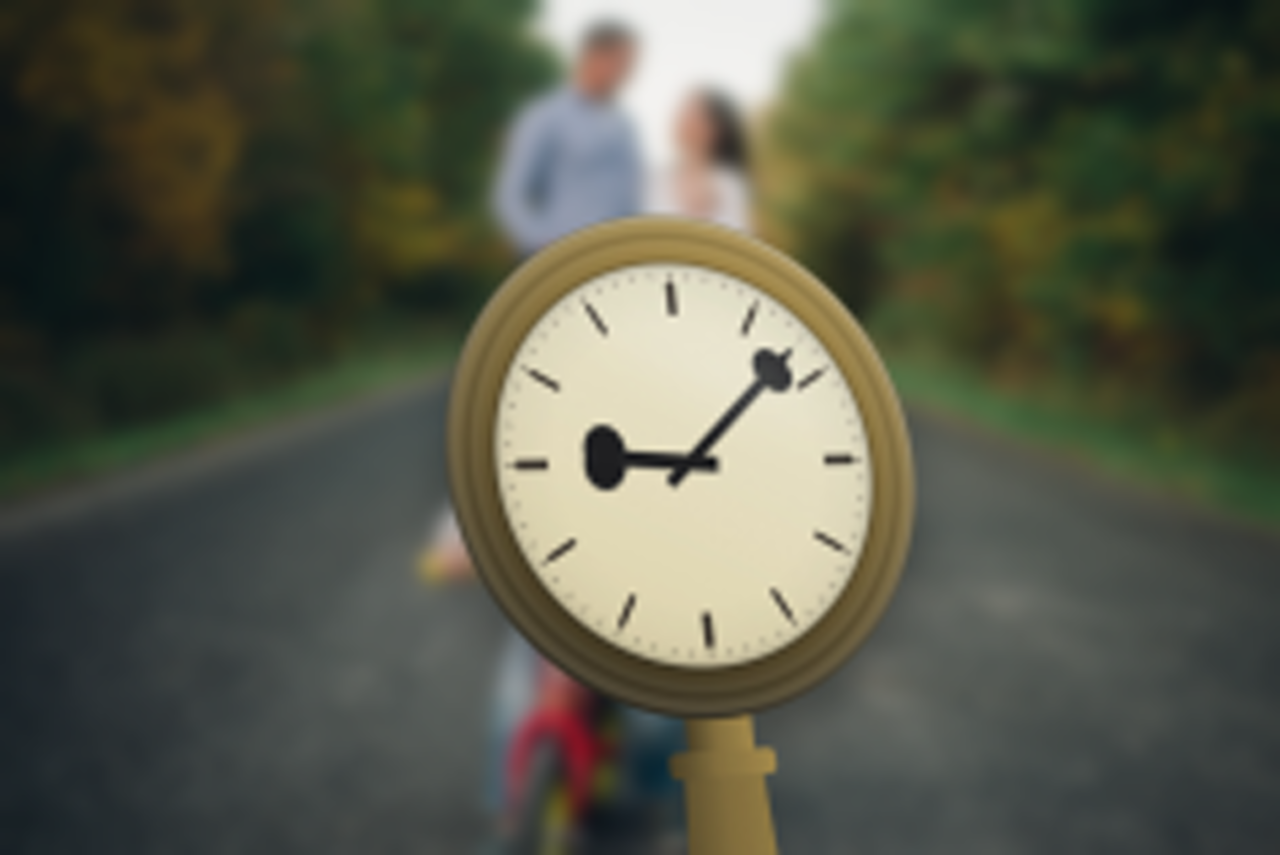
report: 9h08
